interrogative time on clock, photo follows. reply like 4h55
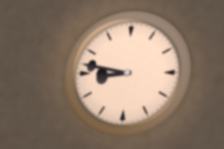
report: 8h47
